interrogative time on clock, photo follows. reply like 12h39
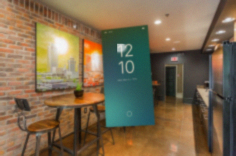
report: 12h10
